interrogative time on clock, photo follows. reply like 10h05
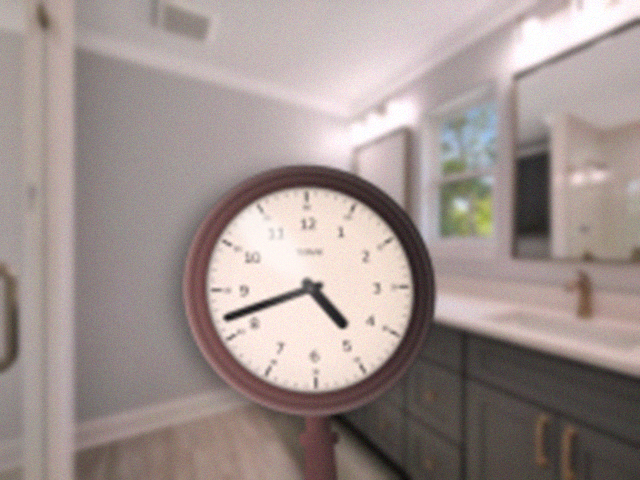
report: 4h42
